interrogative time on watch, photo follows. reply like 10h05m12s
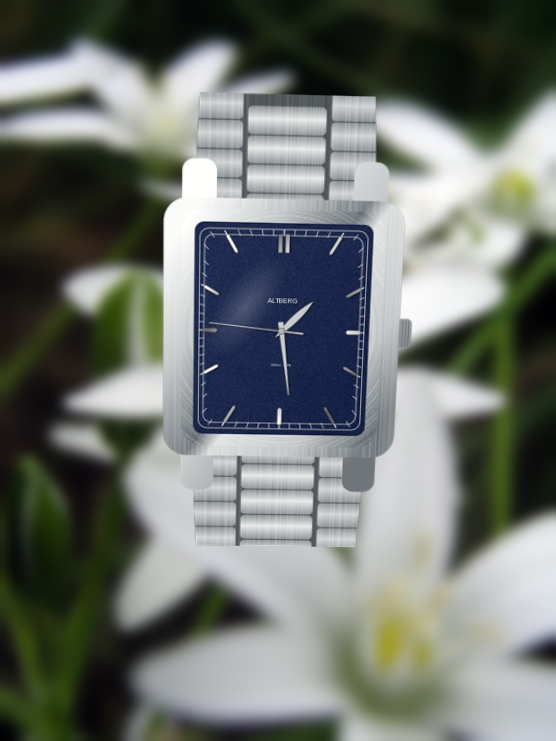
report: 1h28m46s
